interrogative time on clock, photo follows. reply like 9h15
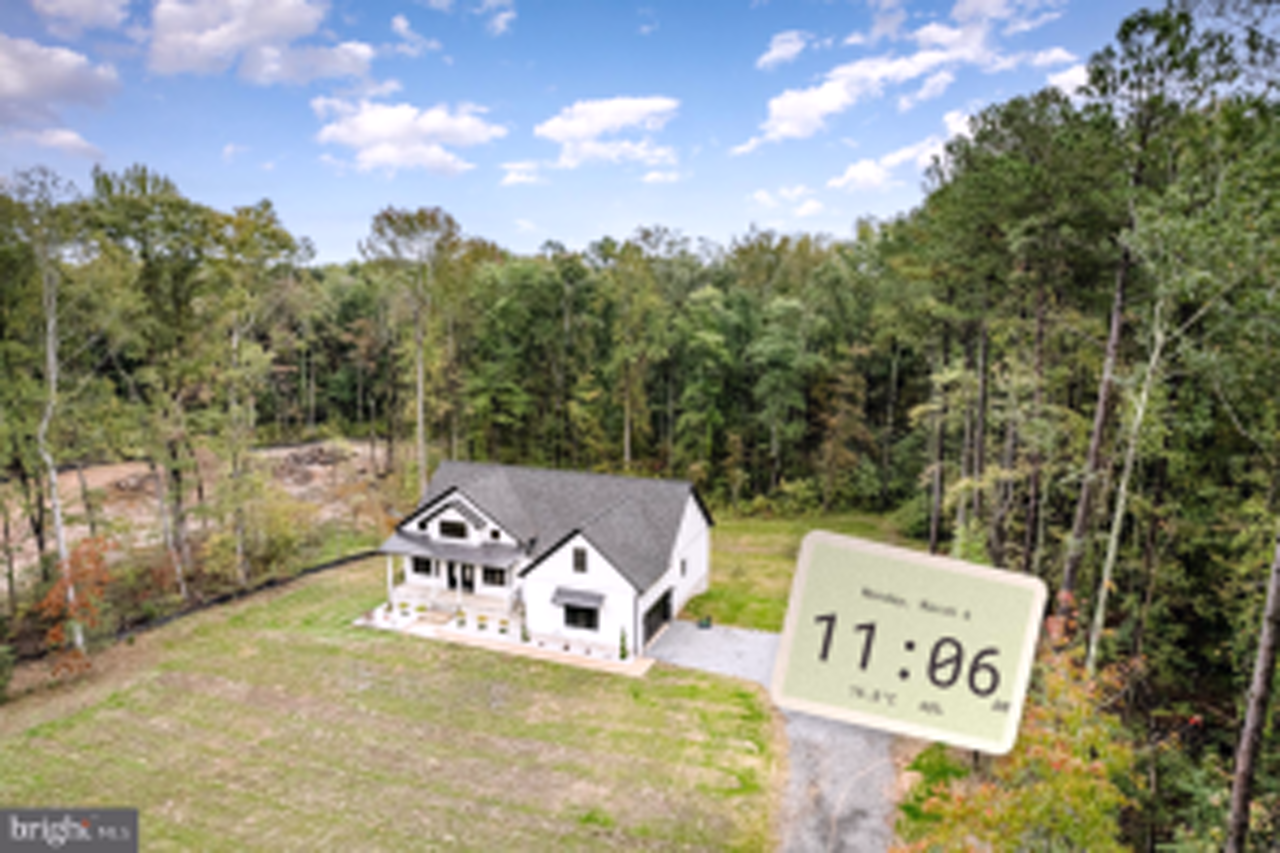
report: 11h06
